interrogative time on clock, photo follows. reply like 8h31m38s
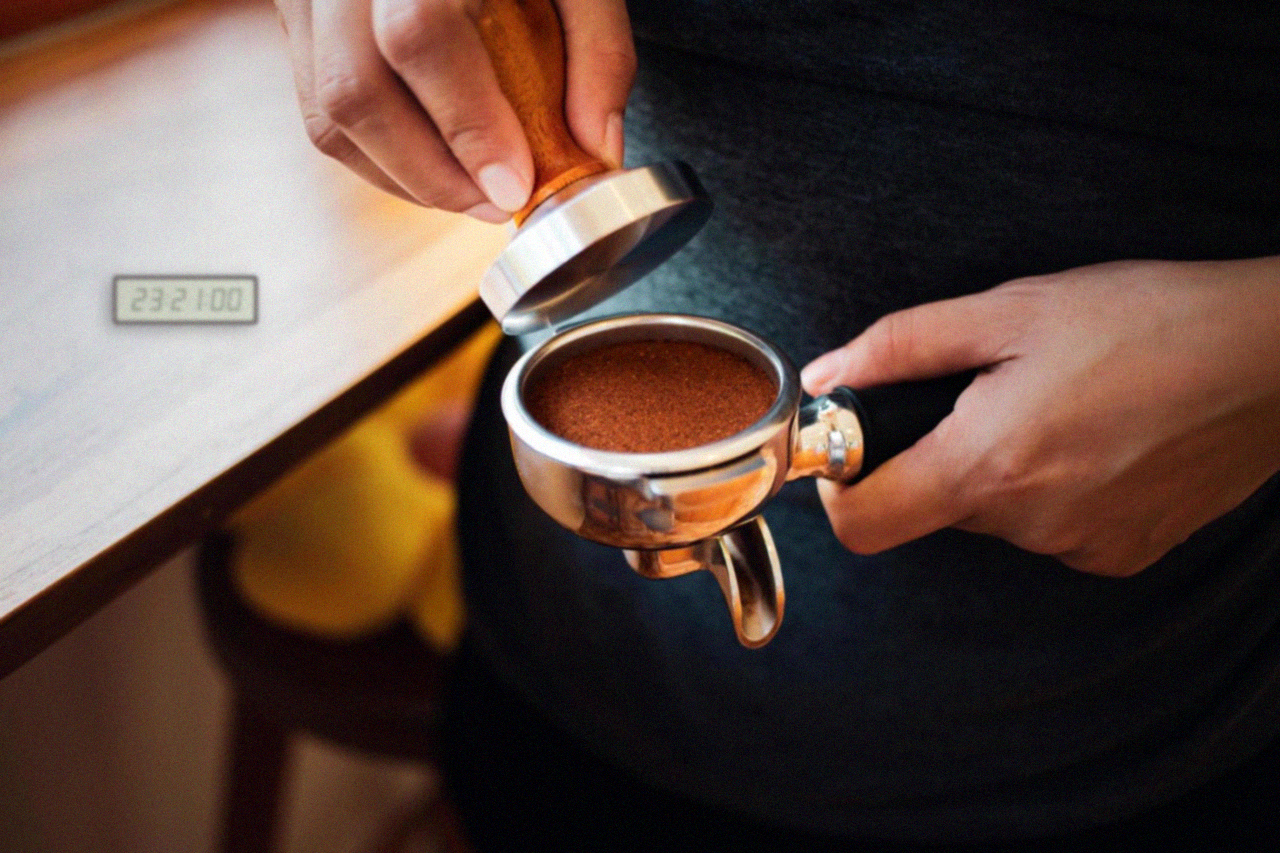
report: 23h21m00s
